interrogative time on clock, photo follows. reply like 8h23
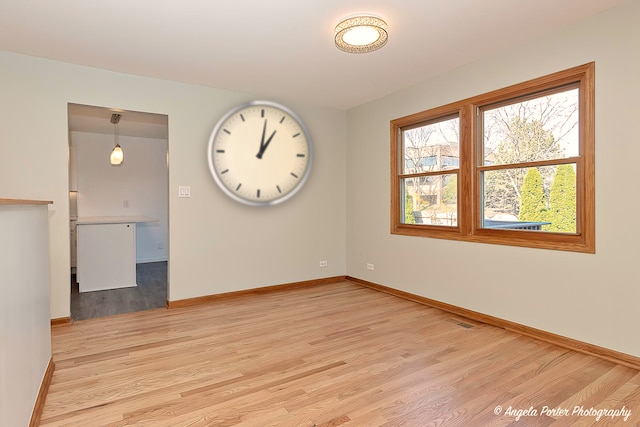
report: 1h01
